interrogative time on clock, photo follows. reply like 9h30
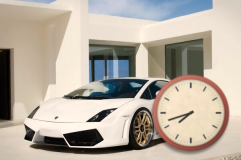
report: 7h42
